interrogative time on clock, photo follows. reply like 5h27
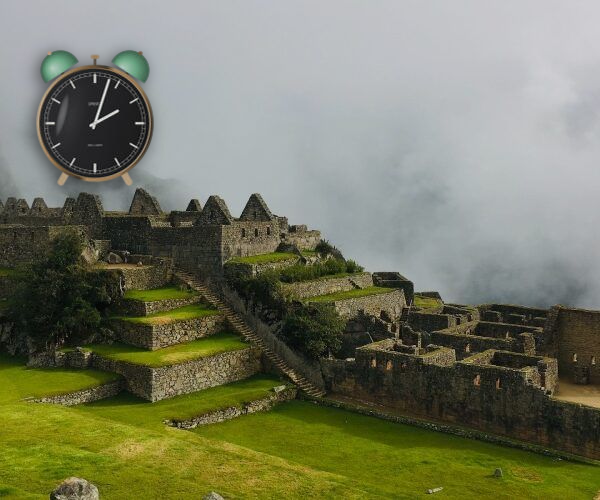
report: 2h03
